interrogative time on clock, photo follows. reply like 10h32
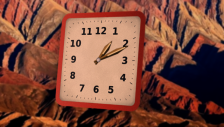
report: 1h11
